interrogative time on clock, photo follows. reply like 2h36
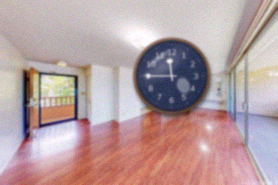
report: 11h45
